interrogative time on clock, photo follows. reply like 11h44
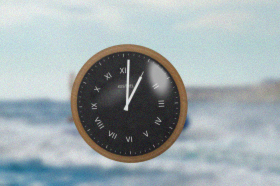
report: 1h01
